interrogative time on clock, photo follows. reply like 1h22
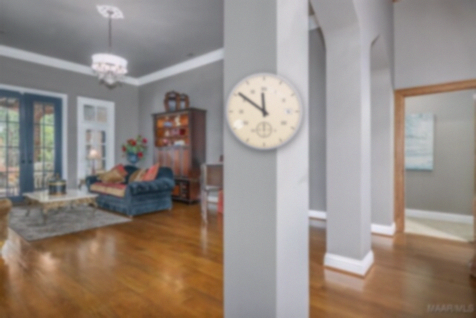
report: 11h51
